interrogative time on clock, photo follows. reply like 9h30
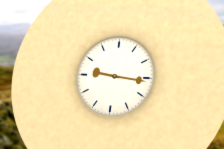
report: 9h16
